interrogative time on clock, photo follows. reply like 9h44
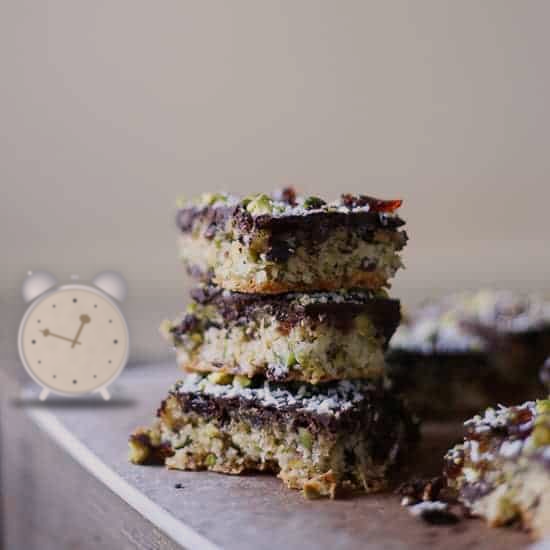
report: 12h48
